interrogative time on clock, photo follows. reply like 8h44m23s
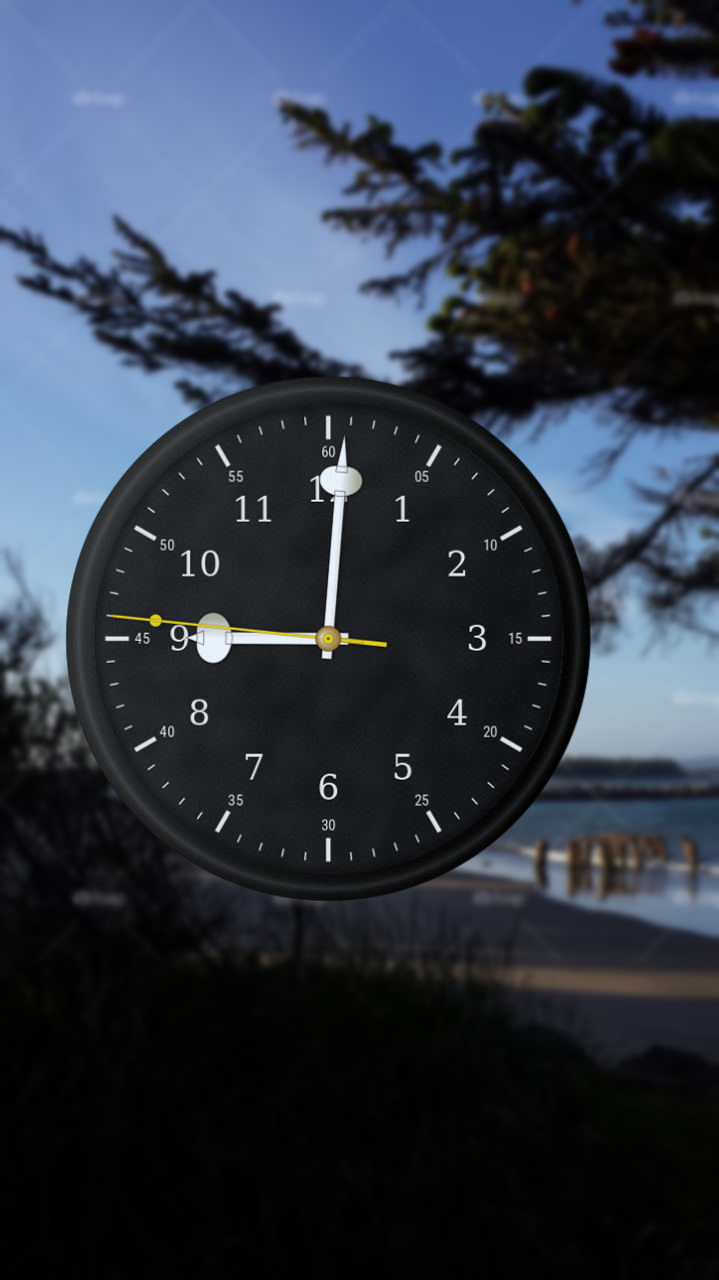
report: 9h00m46s
